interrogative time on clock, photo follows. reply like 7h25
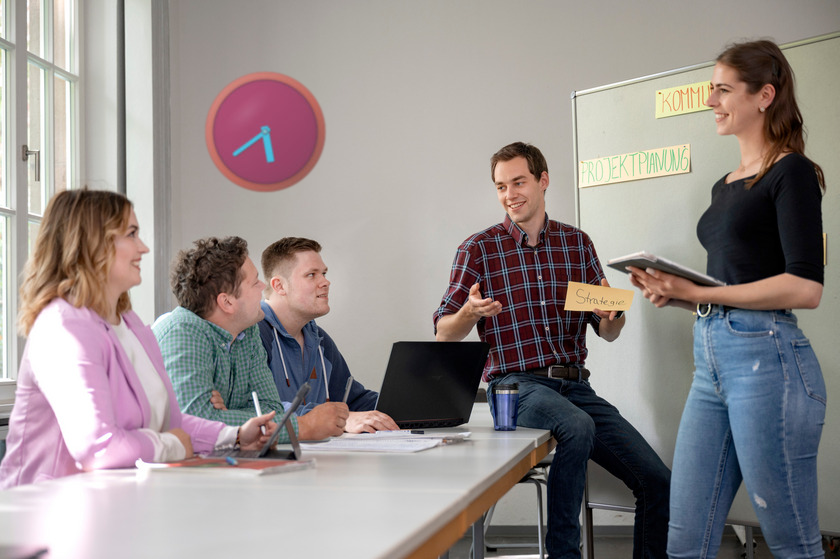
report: 5h39
